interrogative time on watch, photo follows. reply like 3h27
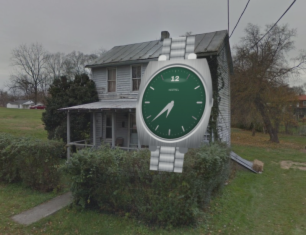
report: 6h38
